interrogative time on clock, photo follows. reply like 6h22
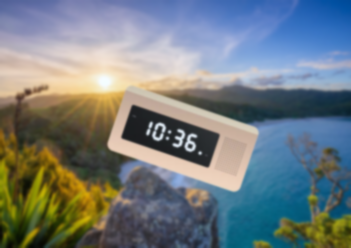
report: 10h36
